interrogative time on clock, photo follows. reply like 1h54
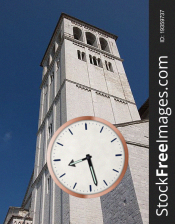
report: 8h28
